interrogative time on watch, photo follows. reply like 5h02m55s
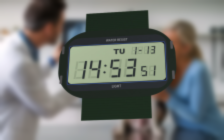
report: 14h53m51s
